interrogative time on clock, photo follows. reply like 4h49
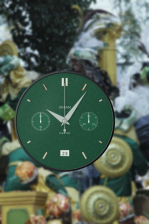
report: 10h06
